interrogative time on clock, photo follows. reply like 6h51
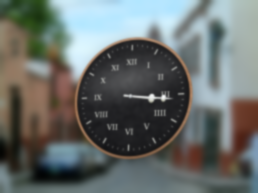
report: 3h16
